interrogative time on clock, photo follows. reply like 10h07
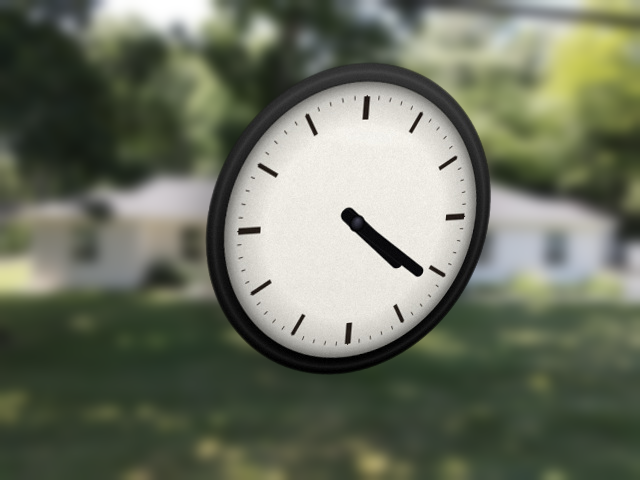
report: 4h21
